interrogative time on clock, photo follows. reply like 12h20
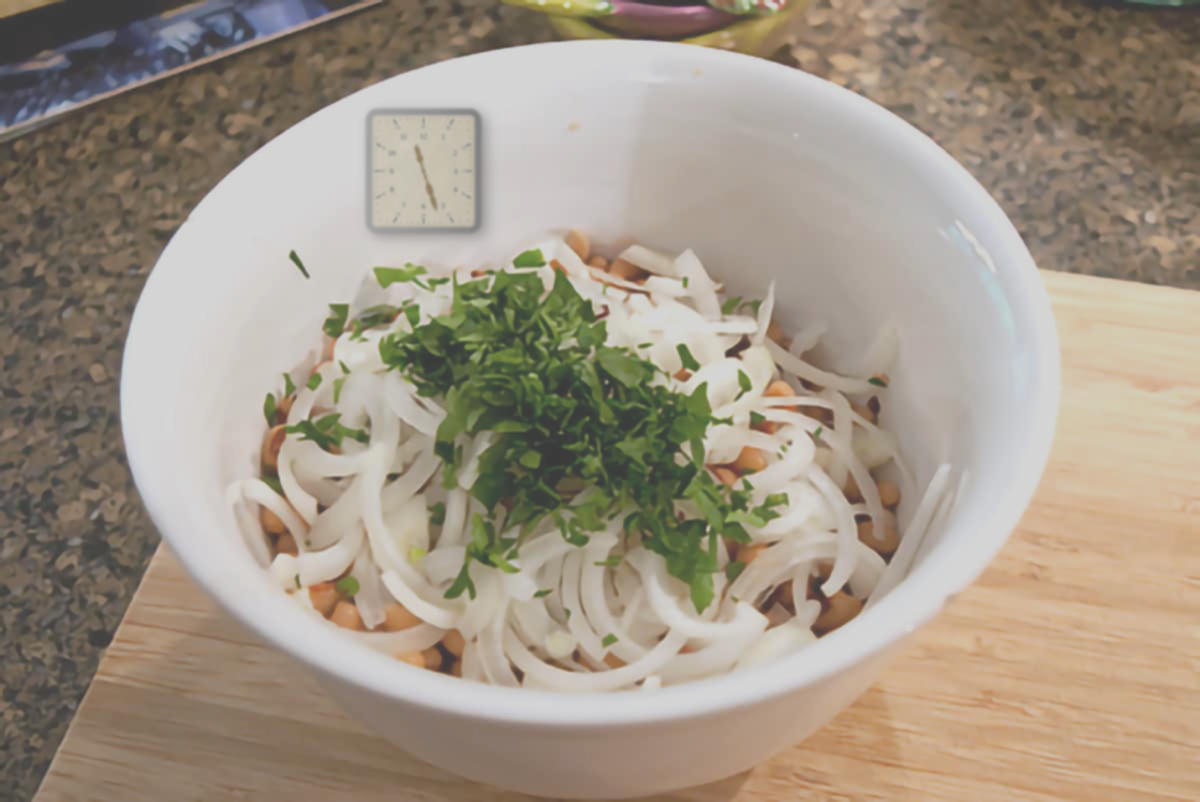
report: 11h27
